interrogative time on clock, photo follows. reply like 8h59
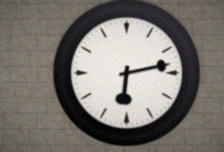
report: 6h13
